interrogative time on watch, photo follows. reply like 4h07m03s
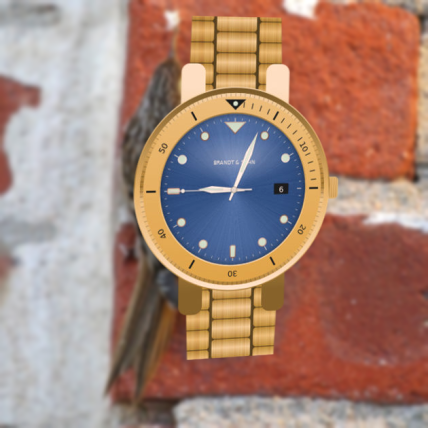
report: 9h03m45s
